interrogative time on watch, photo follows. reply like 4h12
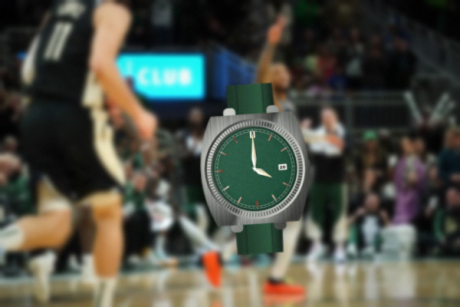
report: 4h00
